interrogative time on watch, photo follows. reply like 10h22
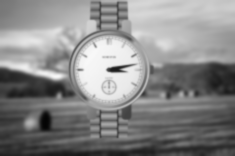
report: 3h13
